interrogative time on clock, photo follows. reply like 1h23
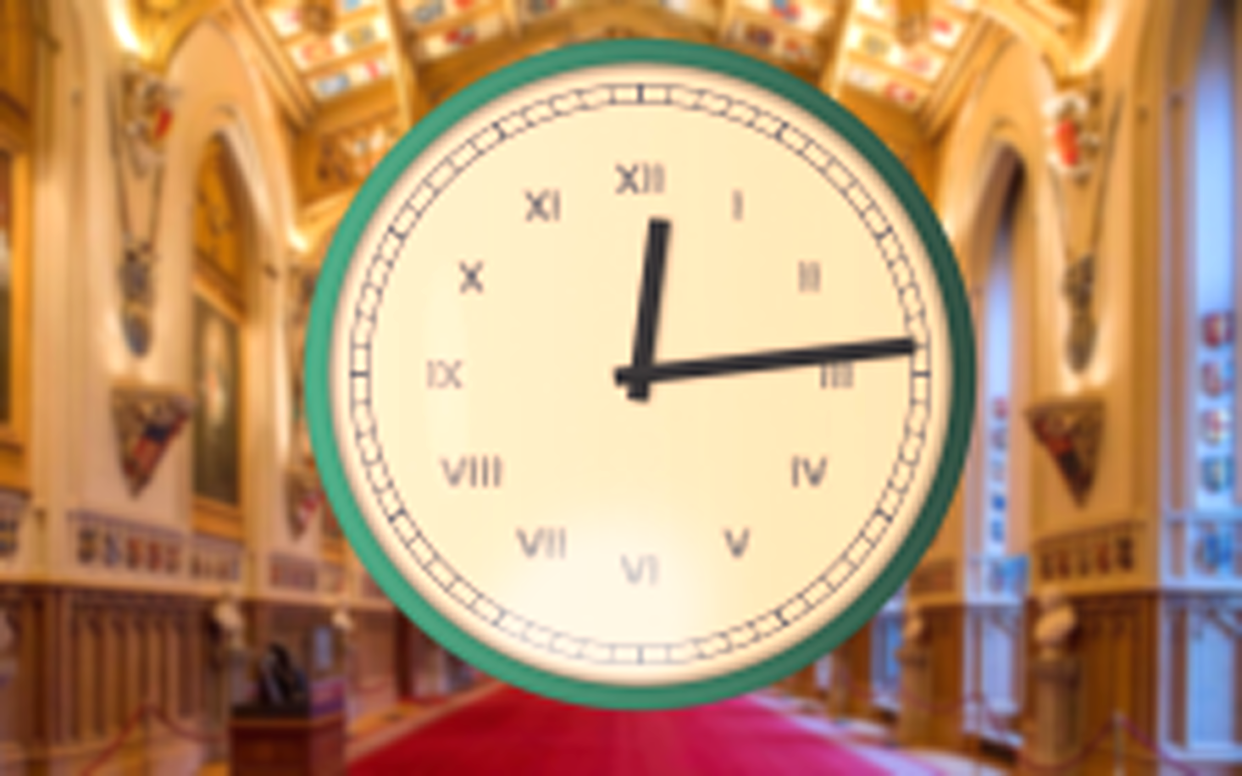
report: 12h14
